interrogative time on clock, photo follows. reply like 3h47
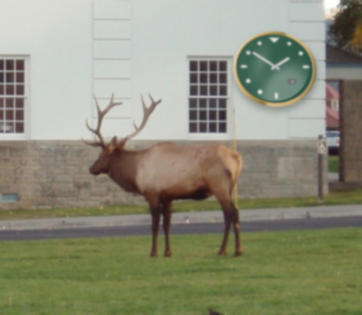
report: 1h51
